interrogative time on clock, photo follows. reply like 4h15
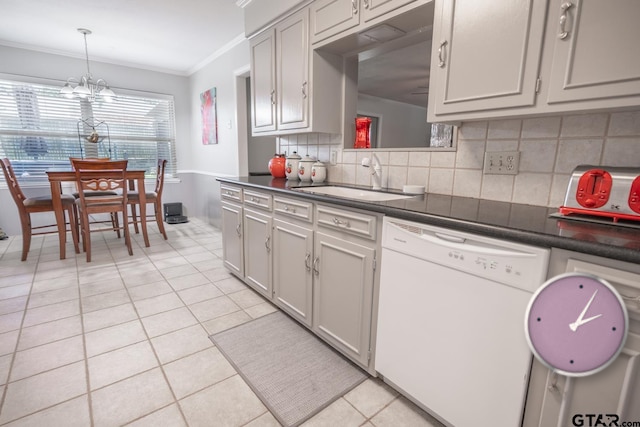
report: 2h04
